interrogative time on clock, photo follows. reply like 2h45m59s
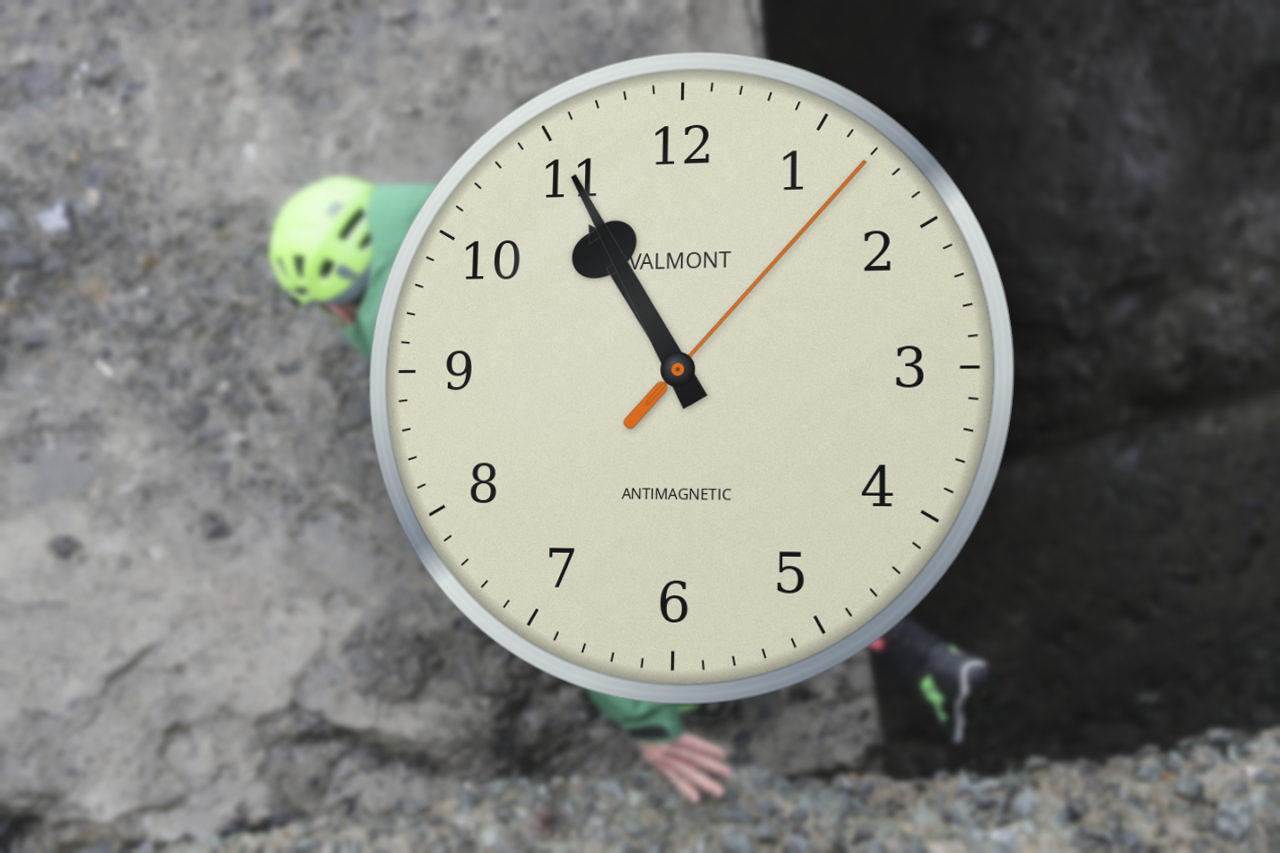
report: 10h55m07s
